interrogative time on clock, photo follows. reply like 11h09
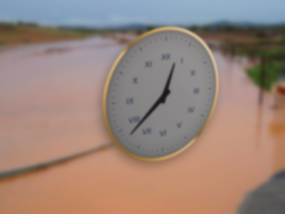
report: 12h38
